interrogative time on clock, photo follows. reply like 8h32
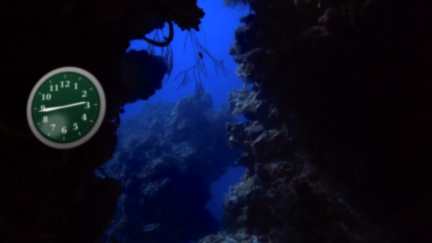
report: 2h44
